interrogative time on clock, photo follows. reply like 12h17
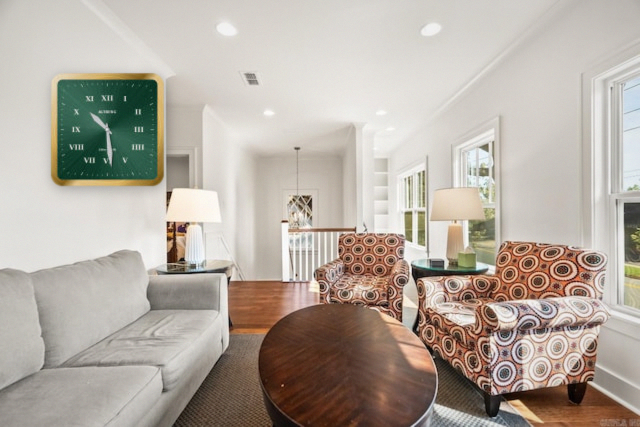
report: 10h29
